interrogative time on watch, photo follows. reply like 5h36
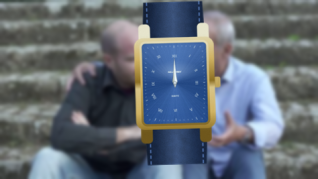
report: 12h00
